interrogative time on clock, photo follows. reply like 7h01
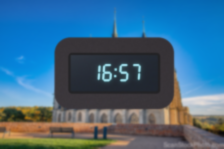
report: 16h57
